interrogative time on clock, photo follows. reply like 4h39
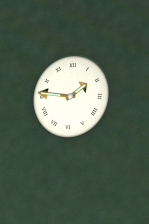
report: 1h46
